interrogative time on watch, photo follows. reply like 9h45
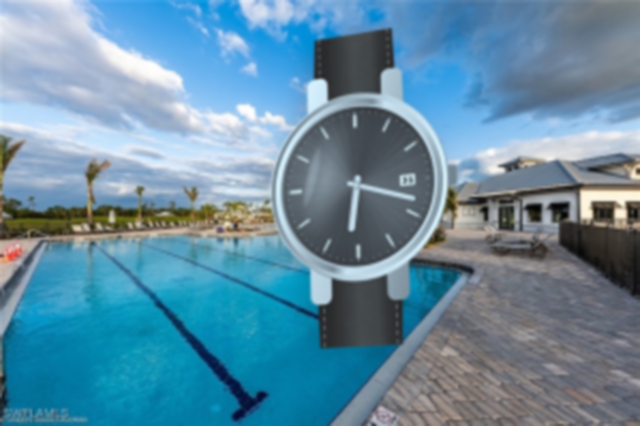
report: 6h18
